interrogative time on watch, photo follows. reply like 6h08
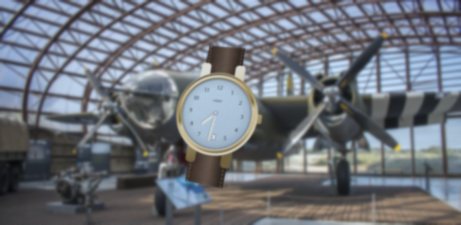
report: 7h31
